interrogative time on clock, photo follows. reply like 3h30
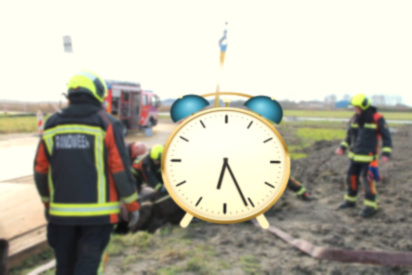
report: 6h26
